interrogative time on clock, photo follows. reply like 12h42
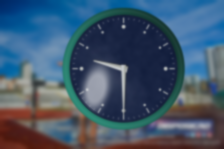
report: 9h30
